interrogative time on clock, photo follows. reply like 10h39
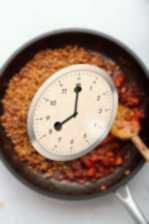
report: 8h00
